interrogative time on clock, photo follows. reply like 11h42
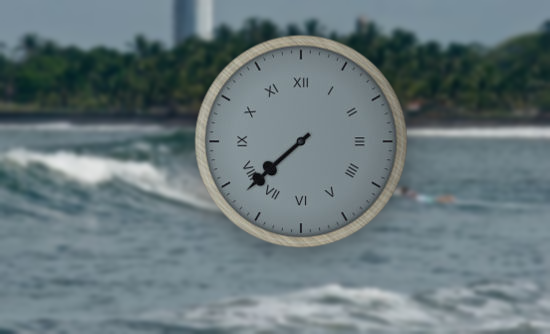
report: 7h38
